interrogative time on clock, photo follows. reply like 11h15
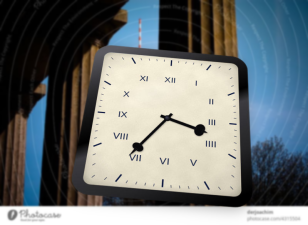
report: 3h36
